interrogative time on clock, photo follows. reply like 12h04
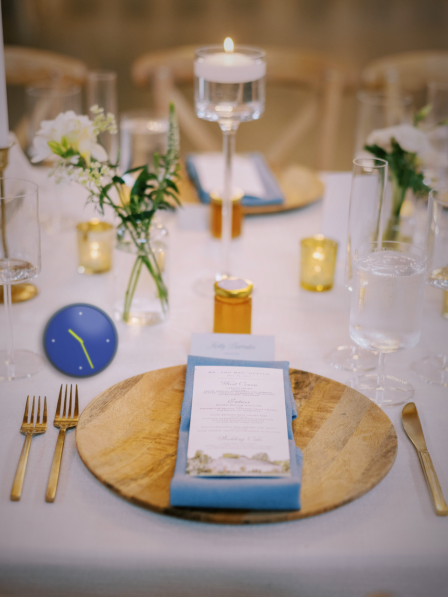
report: 10h26
